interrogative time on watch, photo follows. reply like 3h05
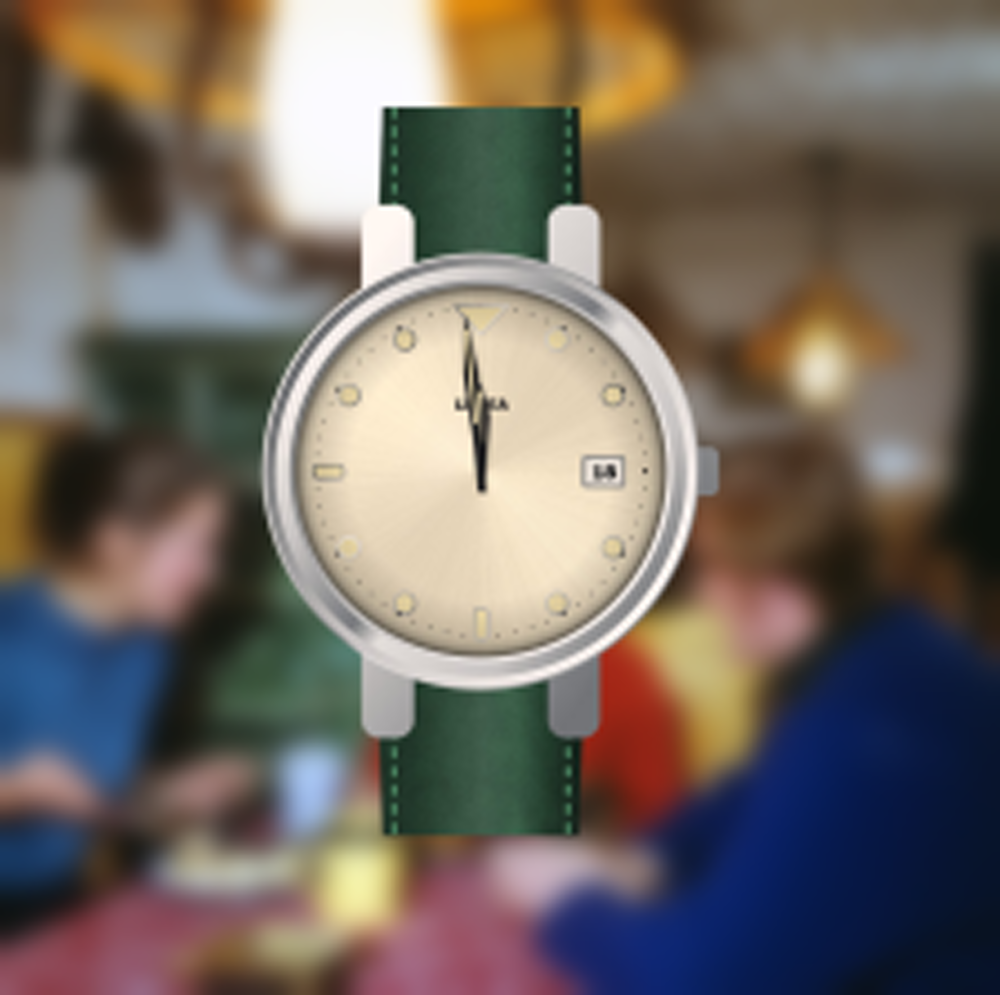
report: 11h59
